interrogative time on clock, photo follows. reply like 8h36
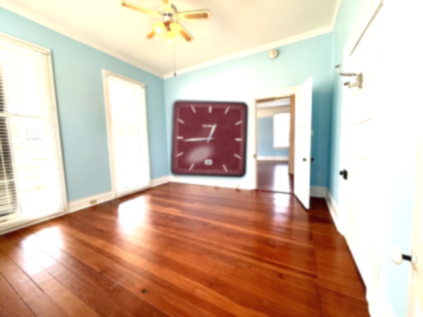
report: 12h44
